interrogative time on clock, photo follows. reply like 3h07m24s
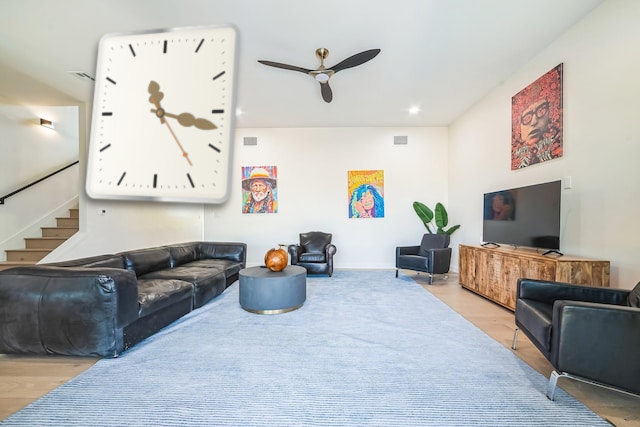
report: 11h17m24s
